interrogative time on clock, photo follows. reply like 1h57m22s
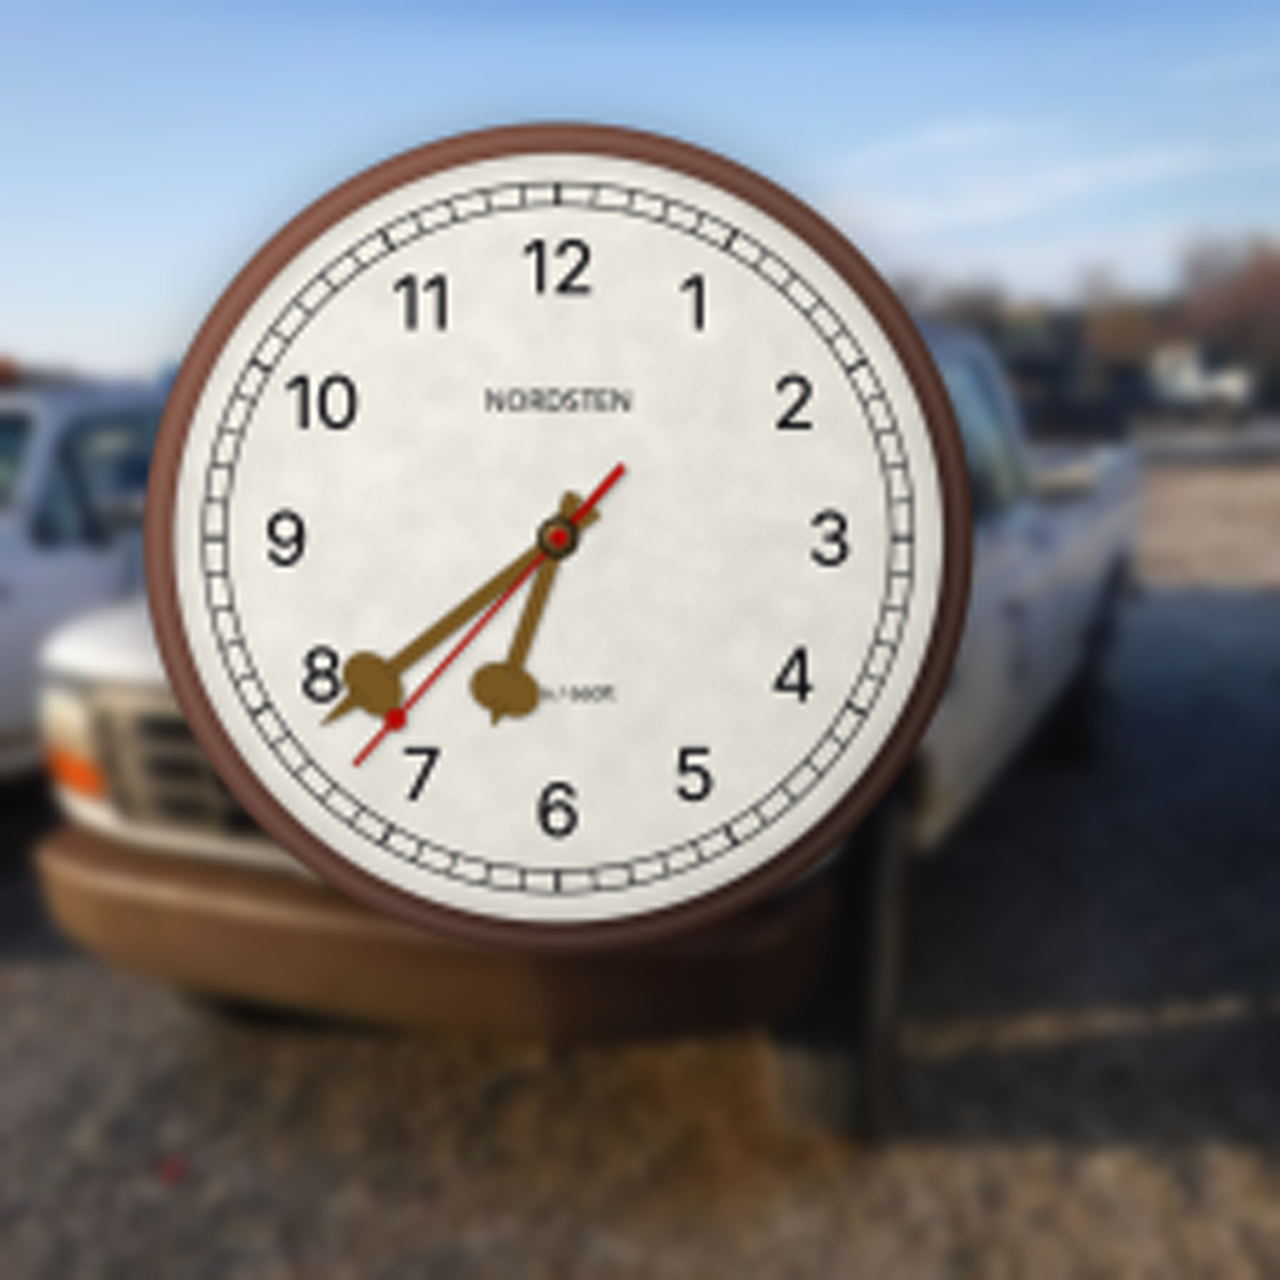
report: 6h38m37s
